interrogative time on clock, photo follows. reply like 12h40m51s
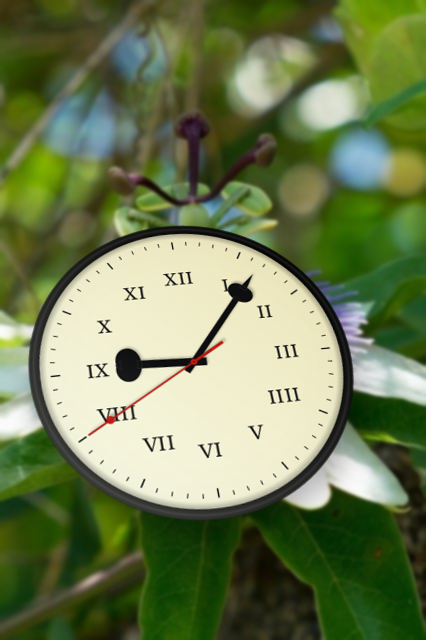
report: 9h06m40s
